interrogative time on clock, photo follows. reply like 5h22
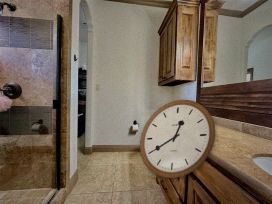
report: 12h40
